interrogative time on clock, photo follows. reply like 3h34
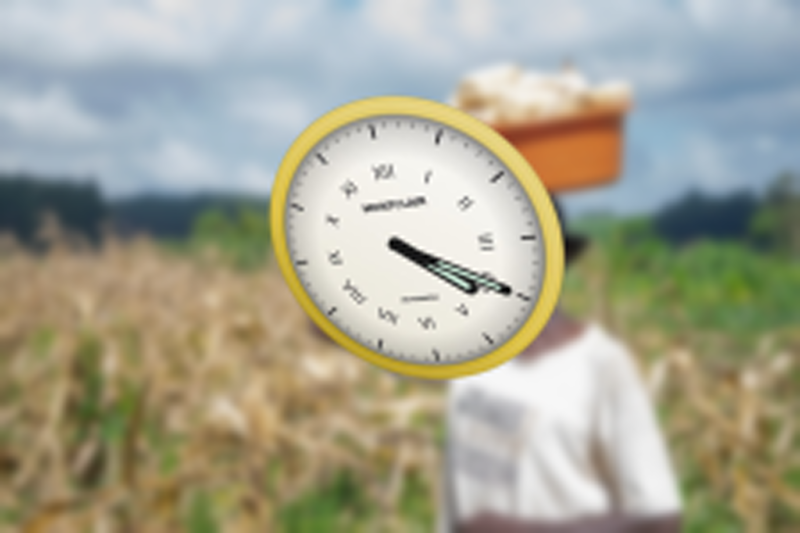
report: 4h20
